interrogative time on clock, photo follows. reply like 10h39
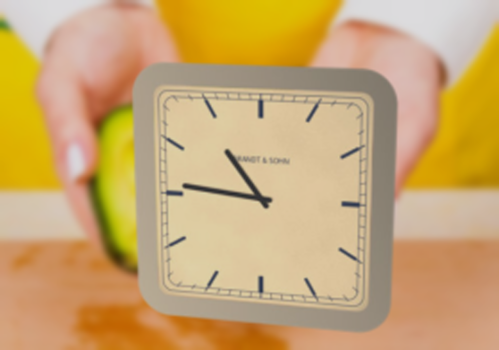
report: 10h46
